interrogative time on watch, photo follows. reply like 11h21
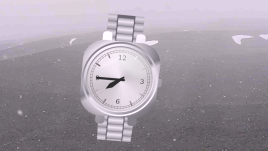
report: 7h45
